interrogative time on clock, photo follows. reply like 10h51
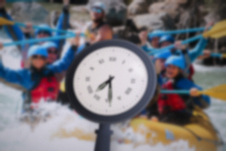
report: 7h29
